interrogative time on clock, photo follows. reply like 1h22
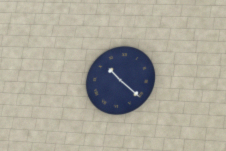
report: 10h21
